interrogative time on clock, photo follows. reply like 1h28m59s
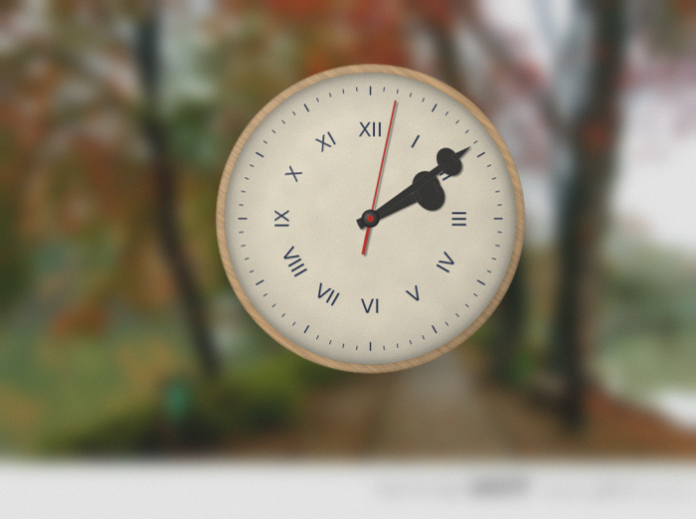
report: 2h09m02s
